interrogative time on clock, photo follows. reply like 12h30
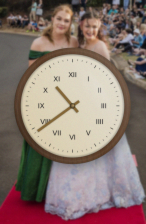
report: 10h39
